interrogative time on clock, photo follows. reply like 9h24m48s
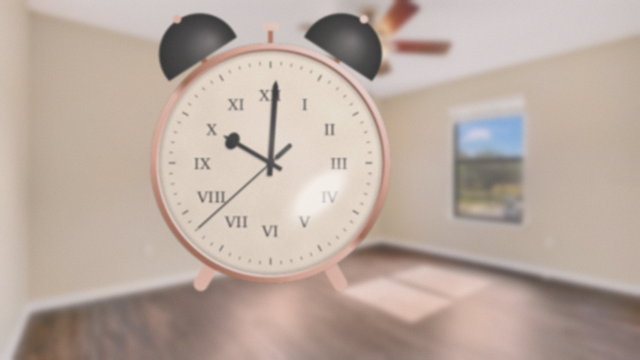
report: 10h00m38s
